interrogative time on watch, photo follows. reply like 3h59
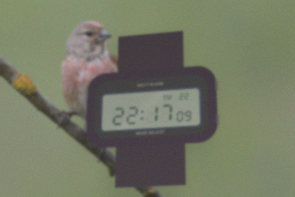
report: 22h17
